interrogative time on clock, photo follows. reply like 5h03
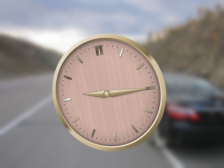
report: 9h15
